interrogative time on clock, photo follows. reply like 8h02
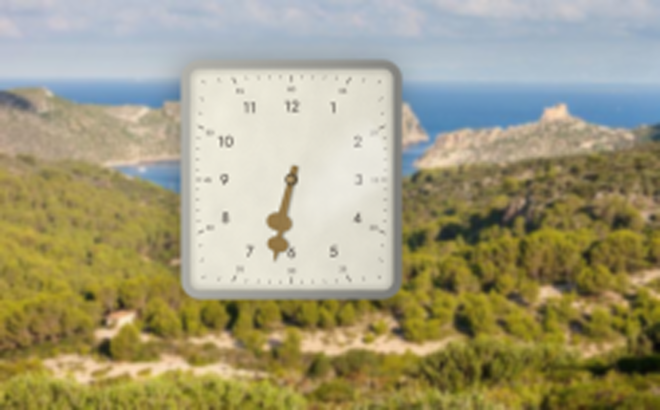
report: 6h32
